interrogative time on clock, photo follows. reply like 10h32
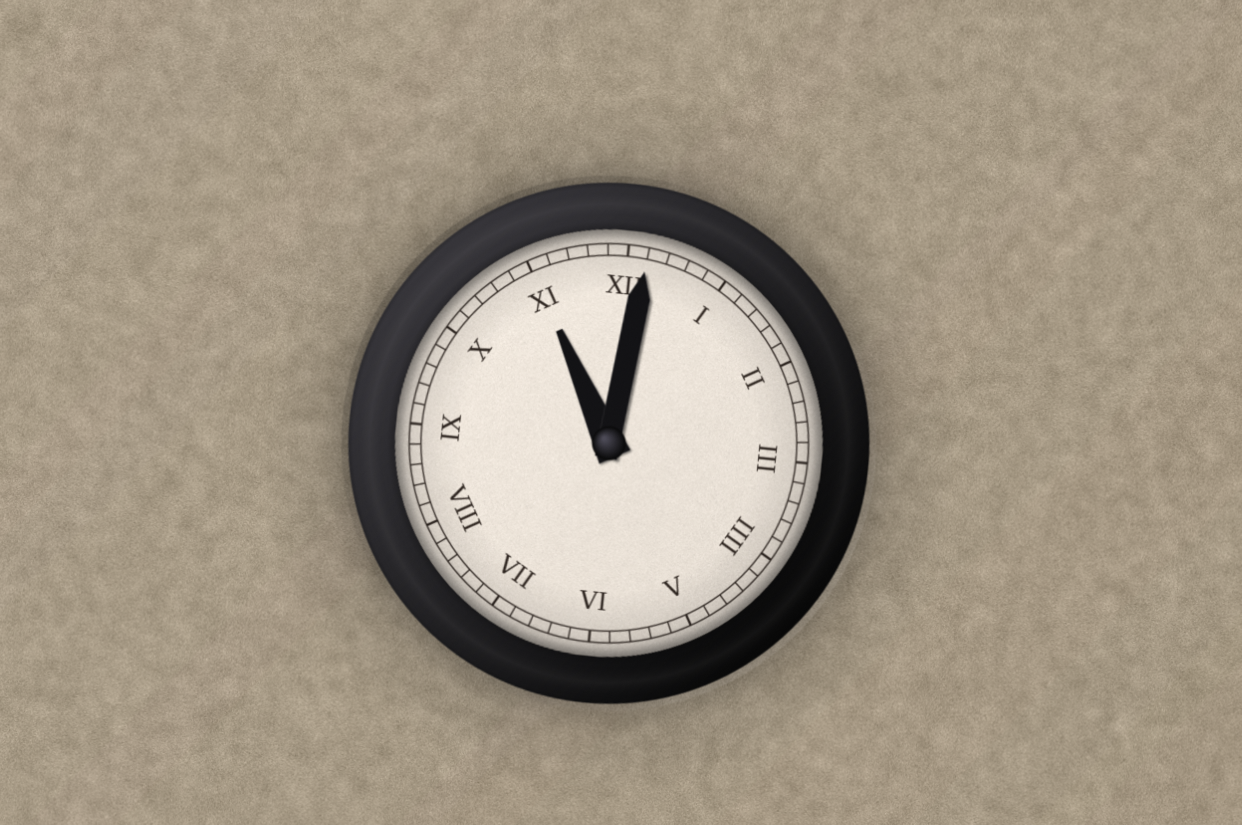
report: 11h01
